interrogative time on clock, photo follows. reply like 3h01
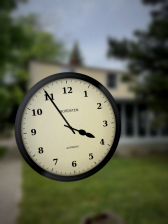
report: 3h55
